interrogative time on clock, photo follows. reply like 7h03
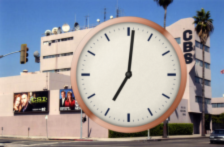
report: 7h01
